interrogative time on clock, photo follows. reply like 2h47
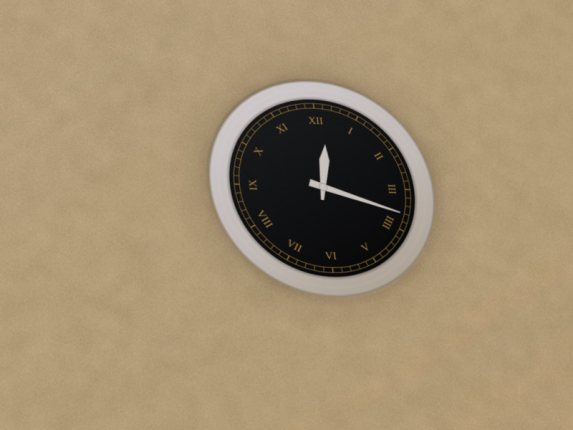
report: 12h18
